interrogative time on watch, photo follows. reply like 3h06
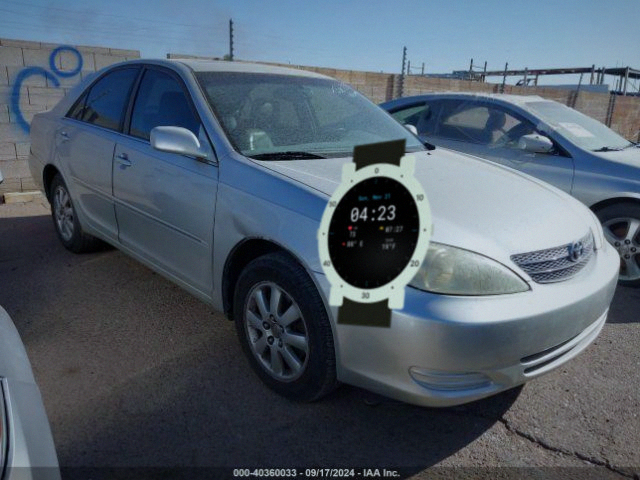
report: 4h23
